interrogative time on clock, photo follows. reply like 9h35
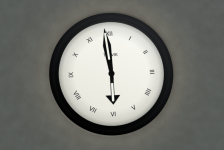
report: 5h59
